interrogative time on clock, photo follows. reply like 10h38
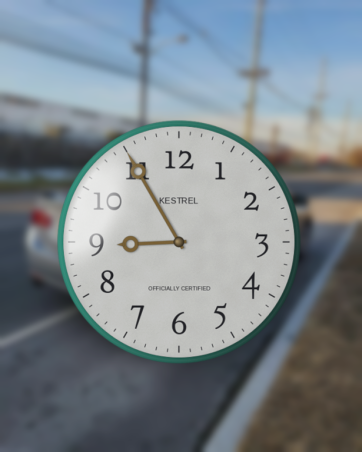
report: 8h55
